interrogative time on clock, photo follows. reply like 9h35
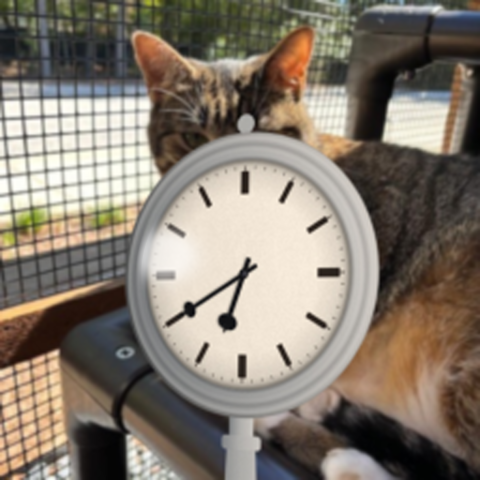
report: 6h40
